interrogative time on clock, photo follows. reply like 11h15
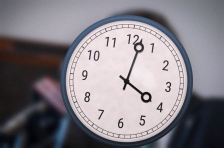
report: 4h02
